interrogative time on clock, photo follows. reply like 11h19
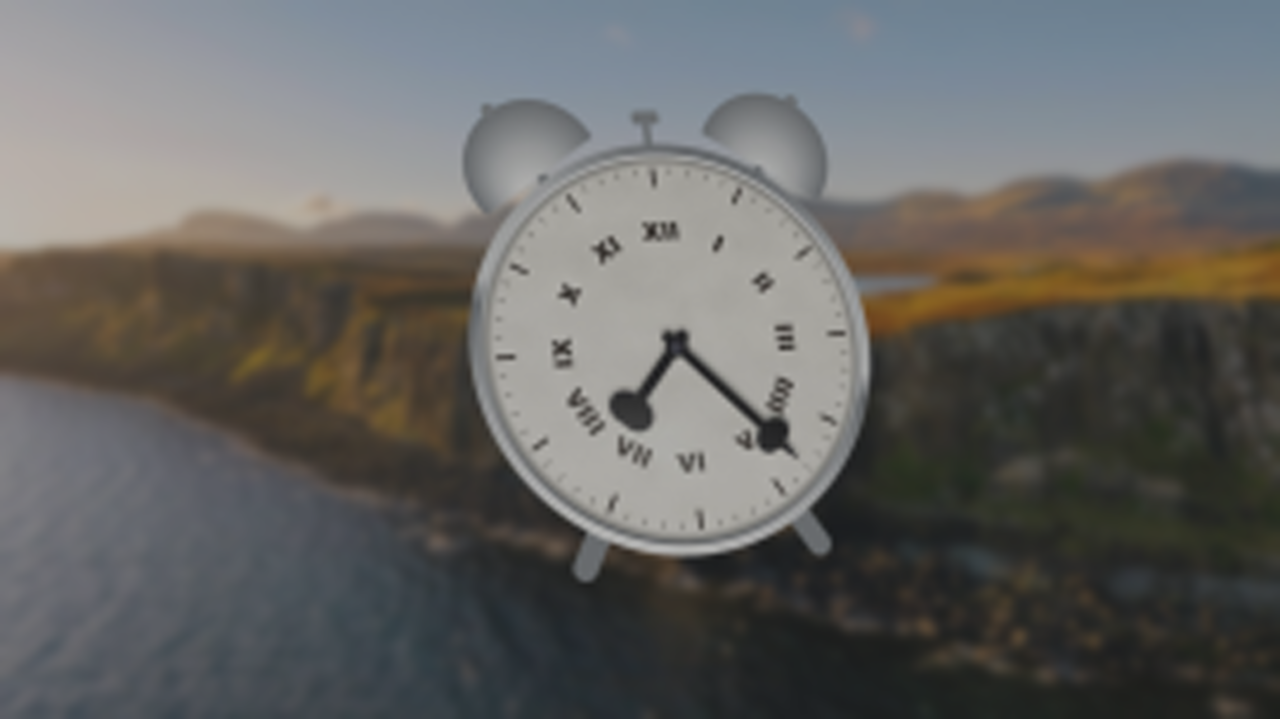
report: 7h23
